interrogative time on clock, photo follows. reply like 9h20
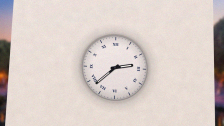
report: 2h38
